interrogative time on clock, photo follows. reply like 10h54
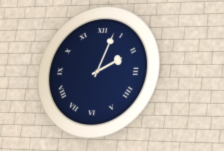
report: 2h03
